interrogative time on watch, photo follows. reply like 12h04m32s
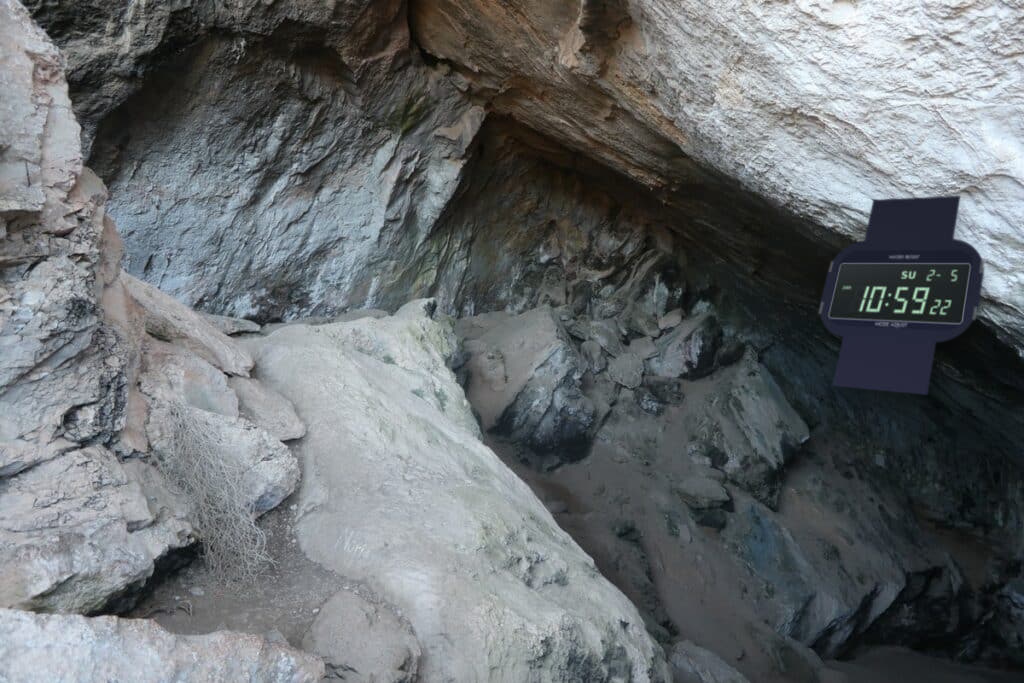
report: 10h59m22s
